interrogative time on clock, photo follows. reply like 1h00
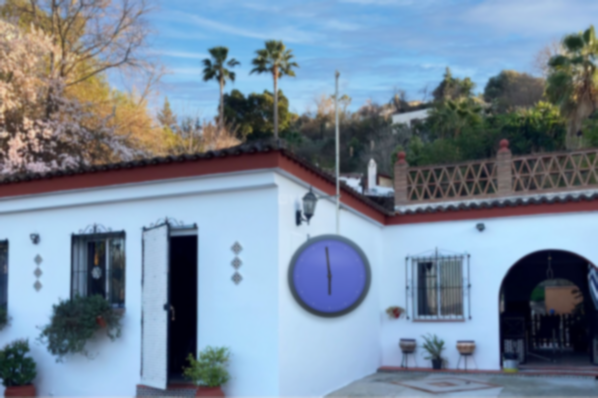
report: 5h59
